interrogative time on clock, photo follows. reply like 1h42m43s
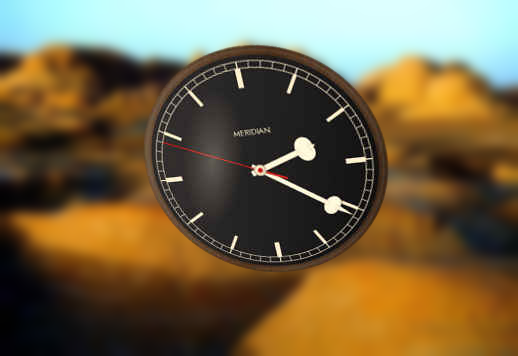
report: 2h20m49s
